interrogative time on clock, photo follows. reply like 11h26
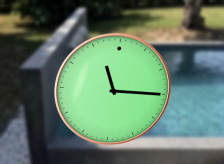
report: 11h15
